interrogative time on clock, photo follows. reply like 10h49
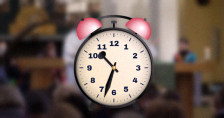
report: 10h33
